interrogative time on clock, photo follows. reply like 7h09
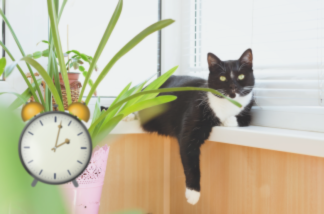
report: 2h02
